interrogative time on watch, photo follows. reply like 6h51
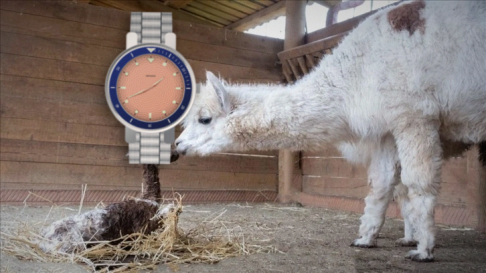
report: 1h41
